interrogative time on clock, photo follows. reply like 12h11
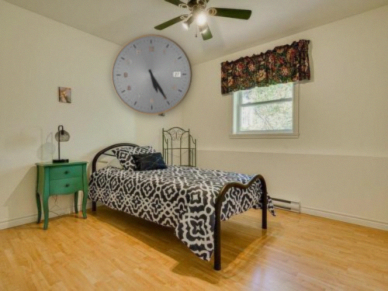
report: 5h25
